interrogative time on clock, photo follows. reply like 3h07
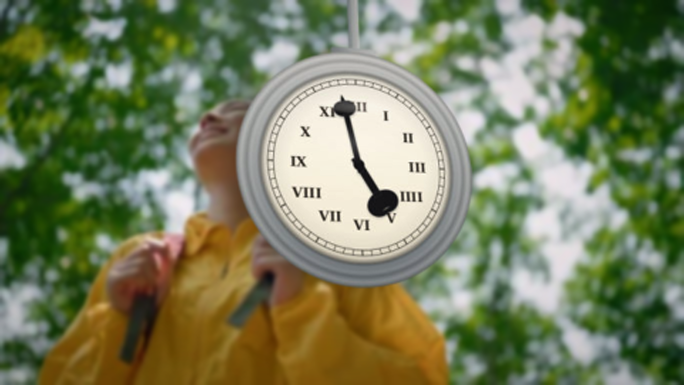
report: 4h58
